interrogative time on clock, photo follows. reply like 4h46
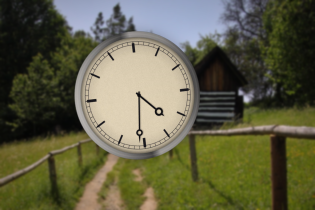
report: 4h31
